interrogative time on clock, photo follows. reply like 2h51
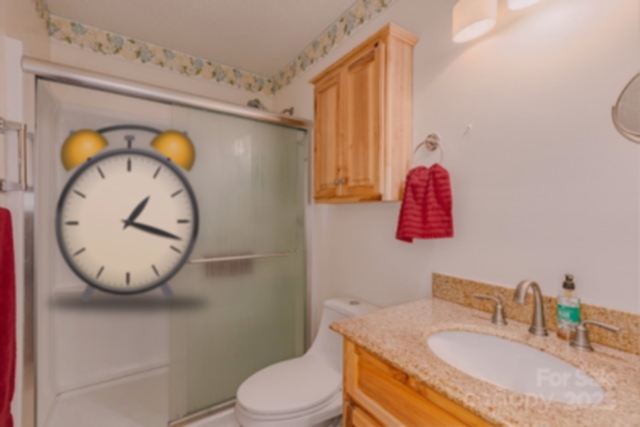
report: 1h18
